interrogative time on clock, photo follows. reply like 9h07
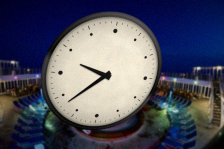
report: 9h38
